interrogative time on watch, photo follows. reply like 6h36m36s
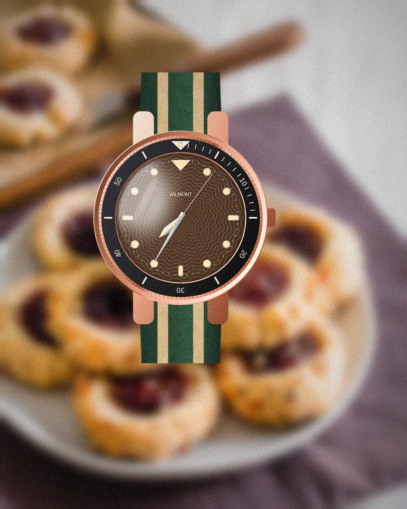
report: 7h35m06s
